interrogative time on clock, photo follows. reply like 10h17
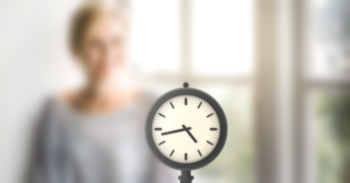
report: 4h43
